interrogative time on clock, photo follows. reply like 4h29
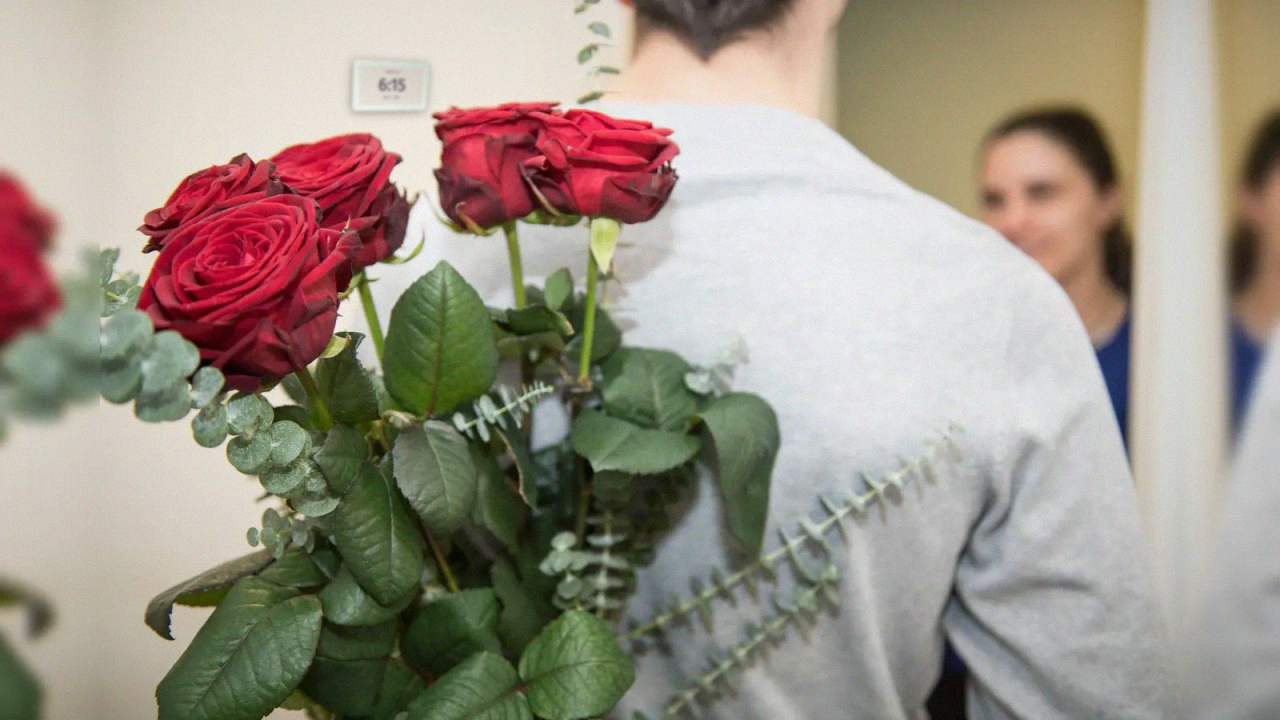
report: 6h15
